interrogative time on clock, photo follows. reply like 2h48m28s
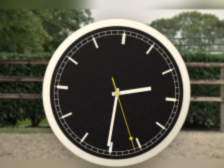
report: 2h30m26s
